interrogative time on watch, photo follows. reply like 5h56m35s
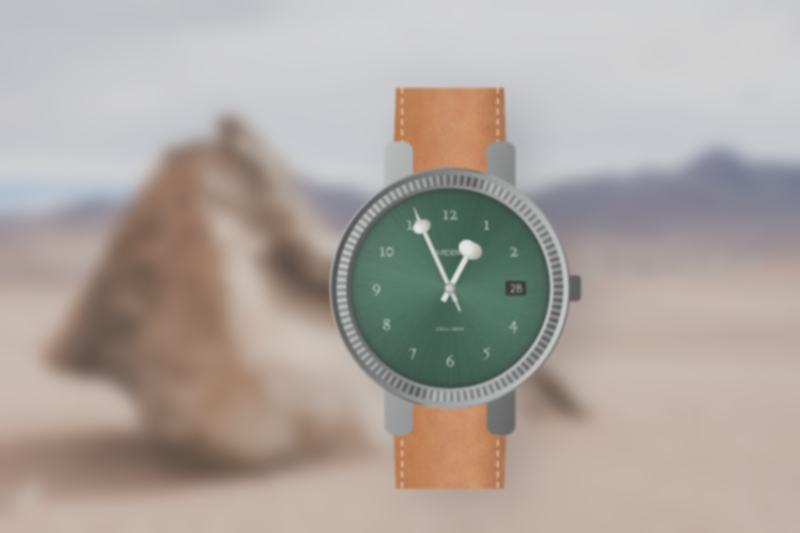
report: 12h55m56s
